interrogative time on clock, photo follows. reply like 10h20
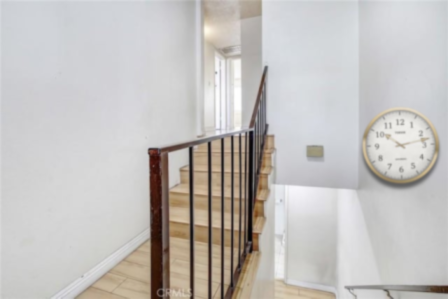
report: 10h13
